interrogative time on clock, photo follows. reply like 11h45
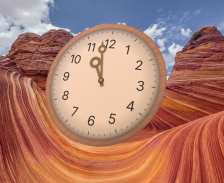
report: 10h58
